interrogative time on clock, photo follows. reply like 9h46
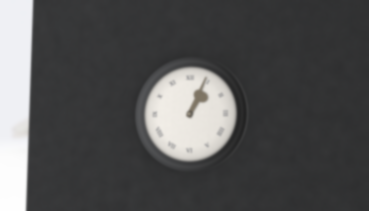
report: 1h04
